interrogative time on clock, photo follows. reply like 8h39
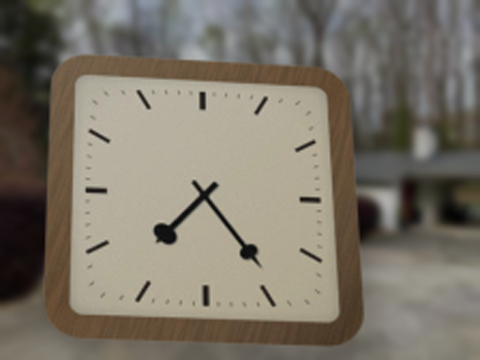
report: 7h24
